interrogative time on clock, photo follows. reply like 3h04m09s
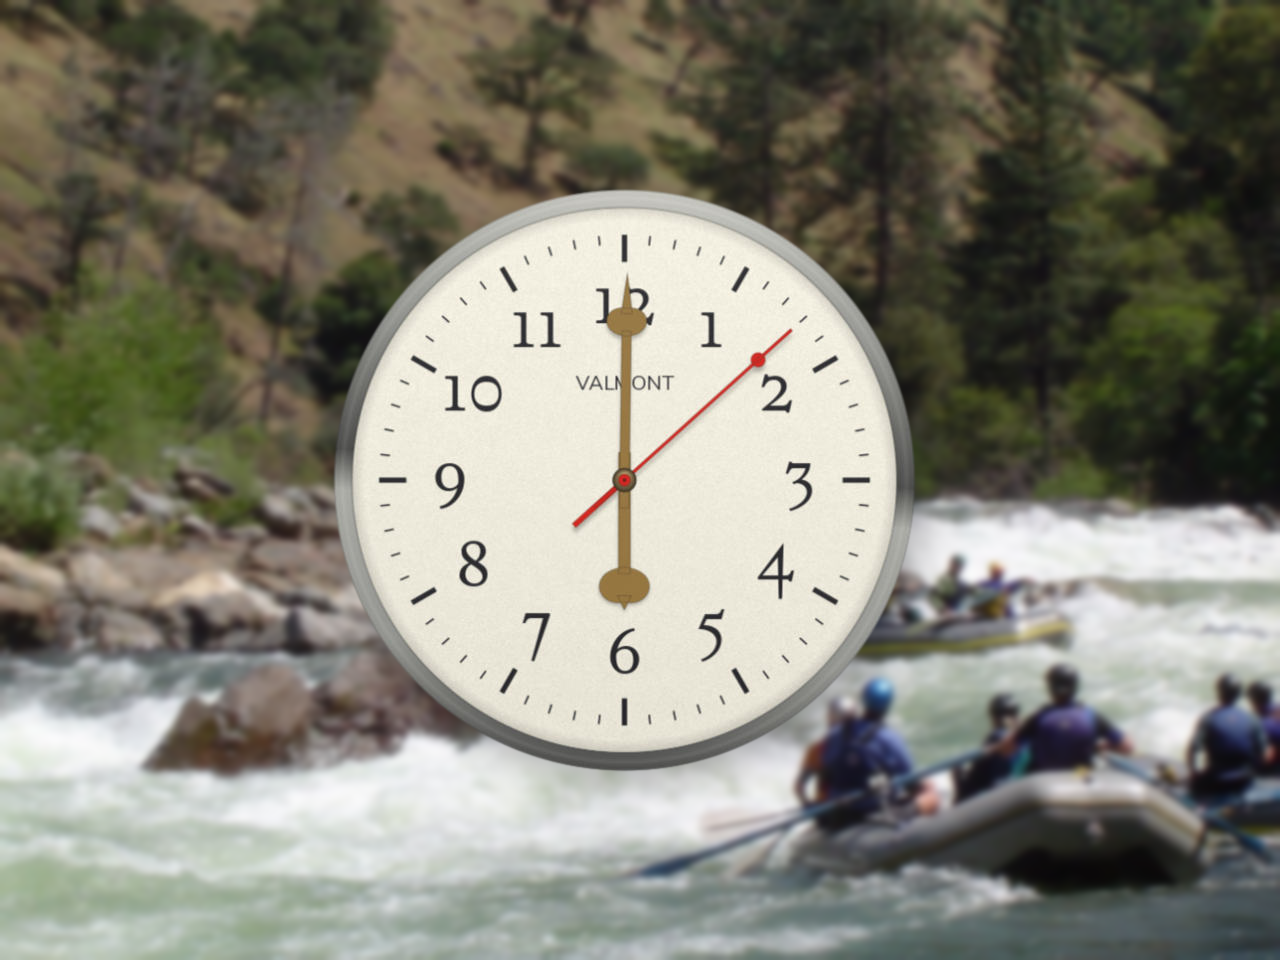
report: 6h00m08s
